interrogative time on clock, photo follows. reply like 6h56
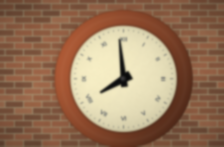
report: 7h59
